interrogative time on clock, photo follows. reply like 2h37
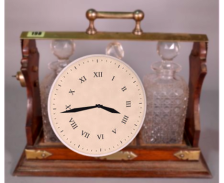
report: 3h44
